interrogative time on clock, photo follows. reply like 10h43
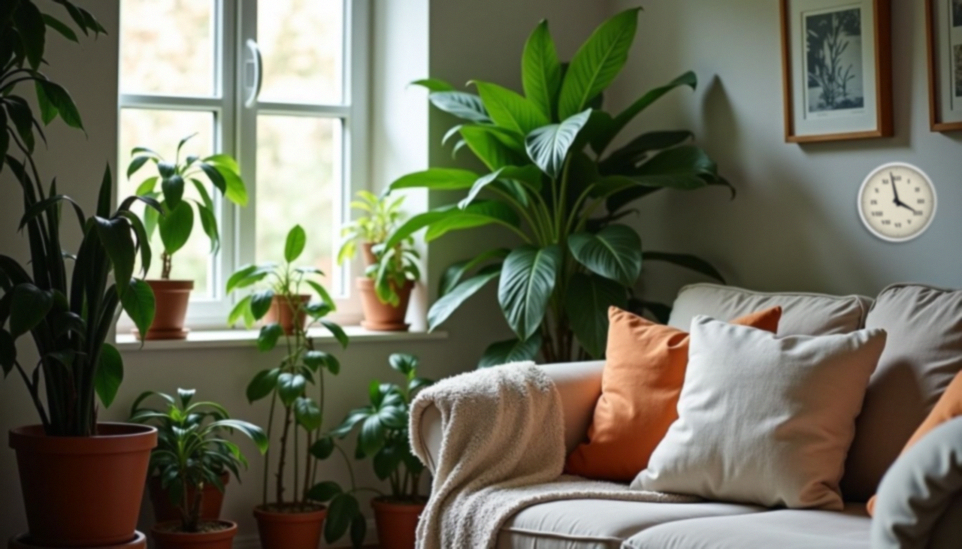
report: 3h58
